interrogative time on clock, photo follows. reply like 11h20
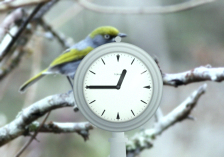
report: 12h45
